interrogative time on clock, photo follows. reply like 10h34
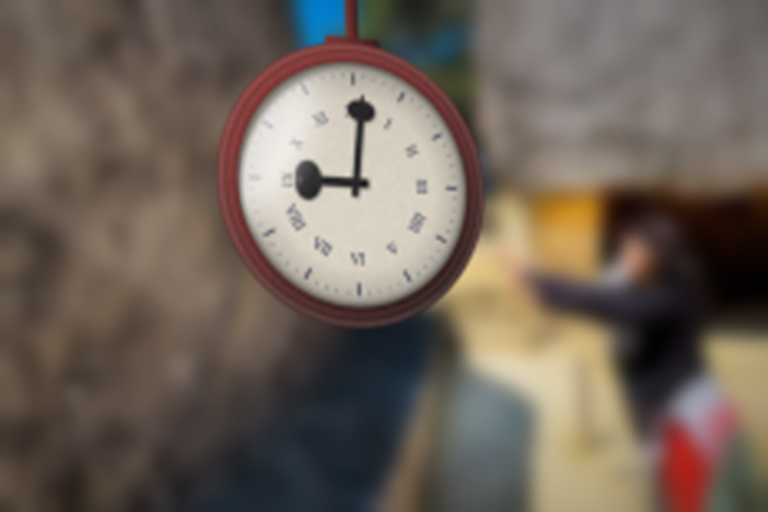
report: 9h01
